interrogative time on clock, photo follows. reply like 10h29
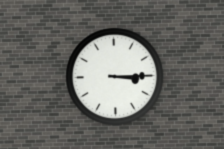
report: 3h15
